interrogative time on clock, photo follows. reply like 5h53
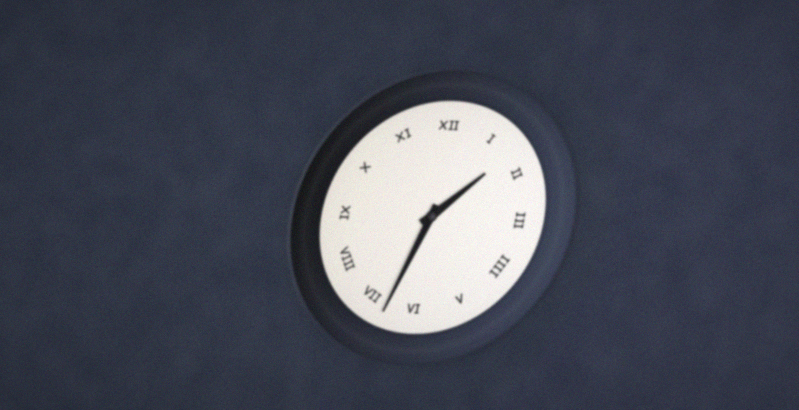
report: 1h33
